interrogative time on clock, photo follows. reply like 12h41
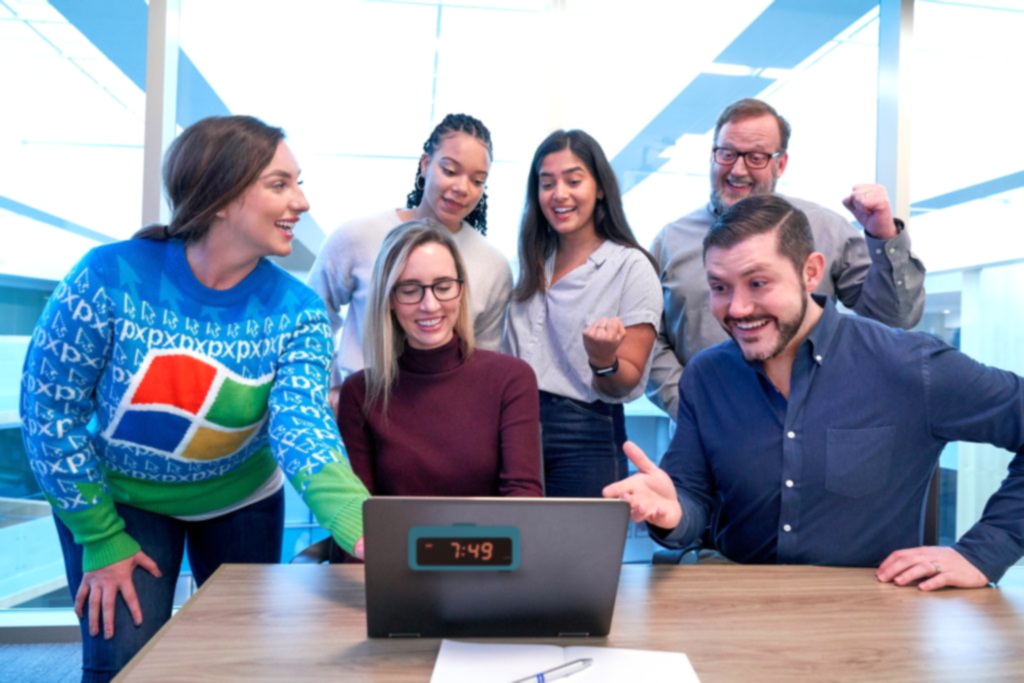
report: 7h49
